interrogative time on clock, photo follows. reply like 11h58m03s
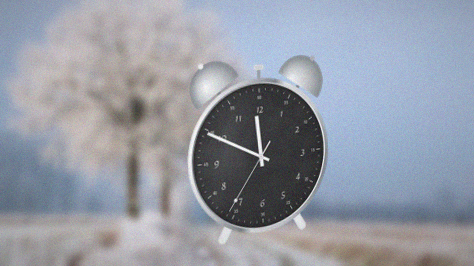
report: 11h49m36s
